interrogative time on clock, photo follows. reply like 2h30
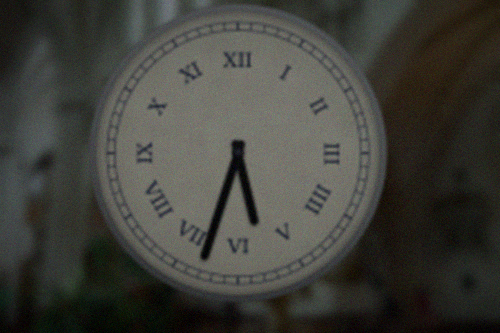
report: 5h33
